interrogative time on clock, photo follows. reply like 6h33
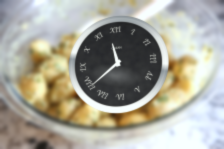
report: 11h39
